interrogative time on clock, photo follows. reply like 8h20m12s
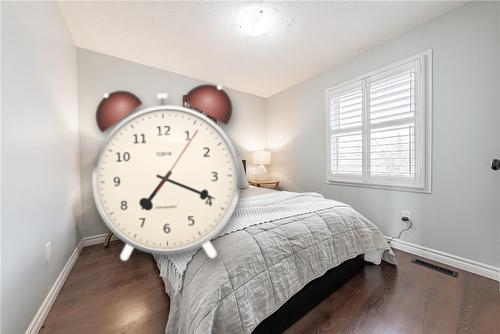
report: 7h19m06s
